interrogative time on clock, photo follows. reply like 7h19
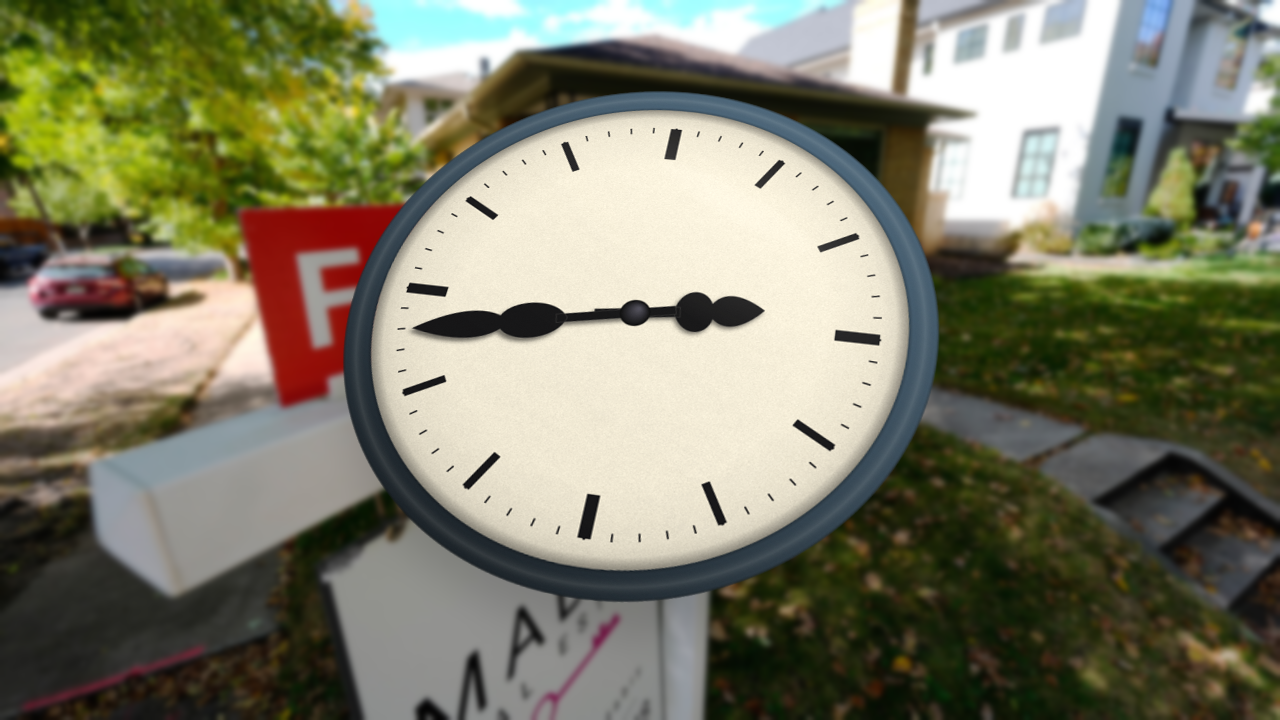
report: 2h43
